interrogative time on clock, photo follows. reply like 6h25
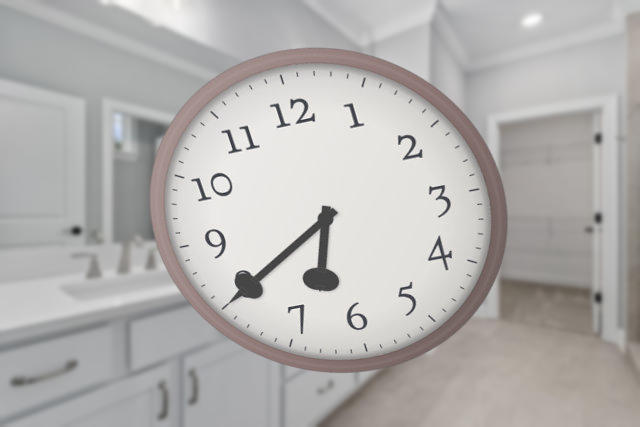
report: 6h40
